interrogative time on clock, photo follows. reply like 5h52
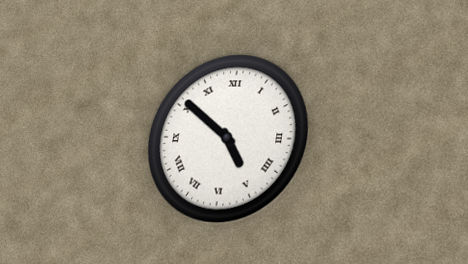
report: 4h51
